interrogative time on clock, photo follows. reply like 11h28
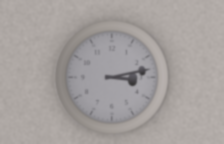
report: 3h13
